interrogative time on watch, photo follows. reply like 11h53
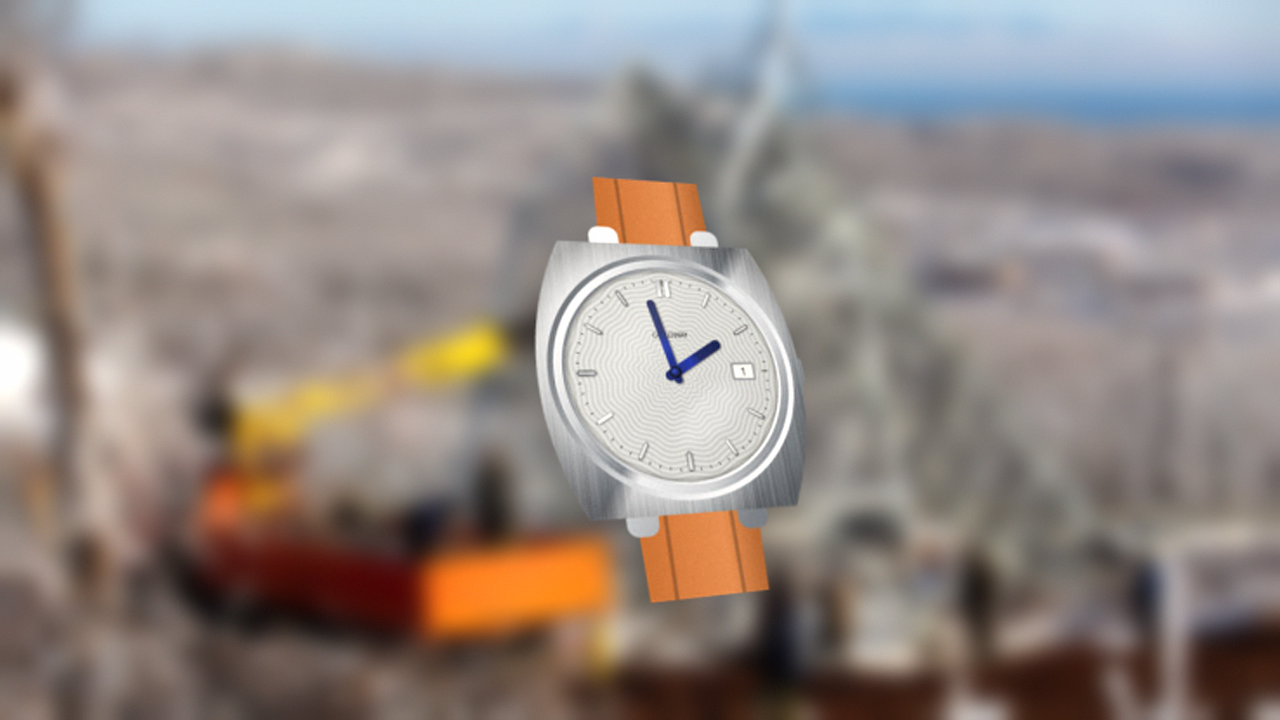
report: 1h58
